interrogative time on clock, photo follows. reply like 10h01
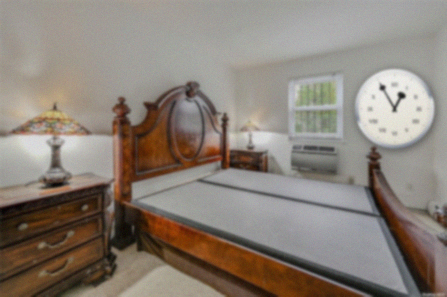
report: 12h55
